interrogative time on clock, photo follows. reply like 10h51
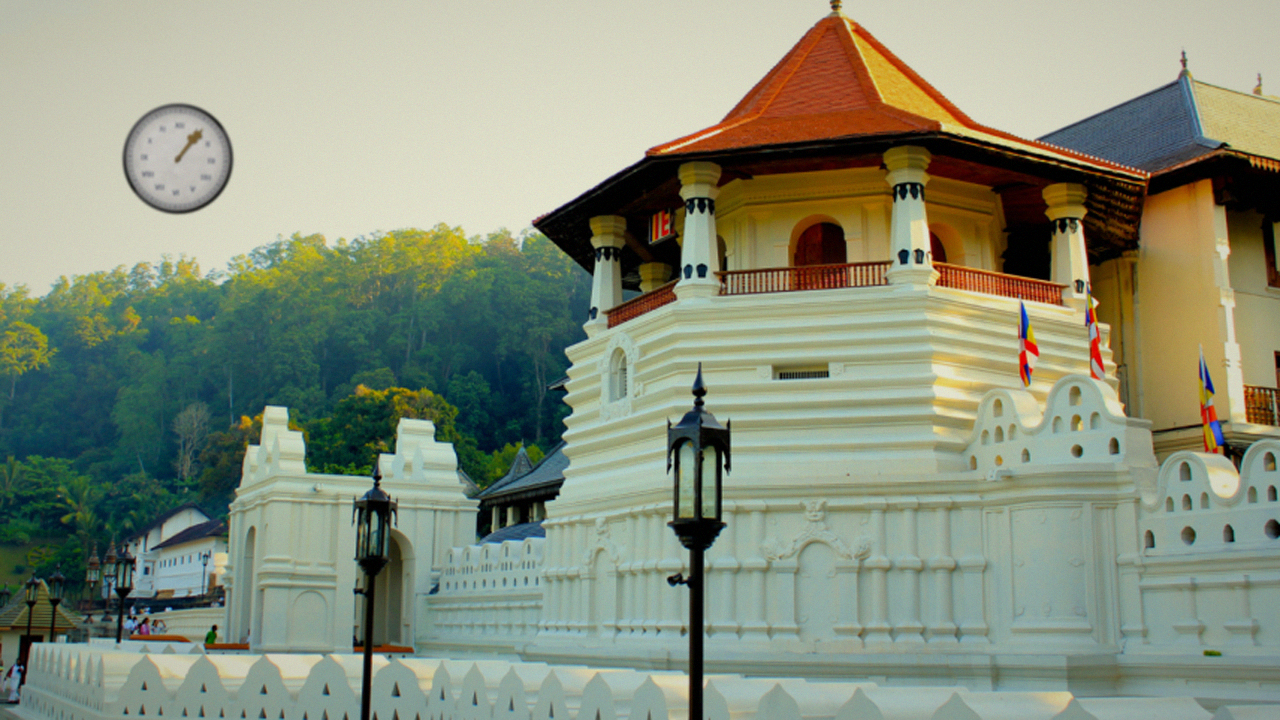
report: 1h06
